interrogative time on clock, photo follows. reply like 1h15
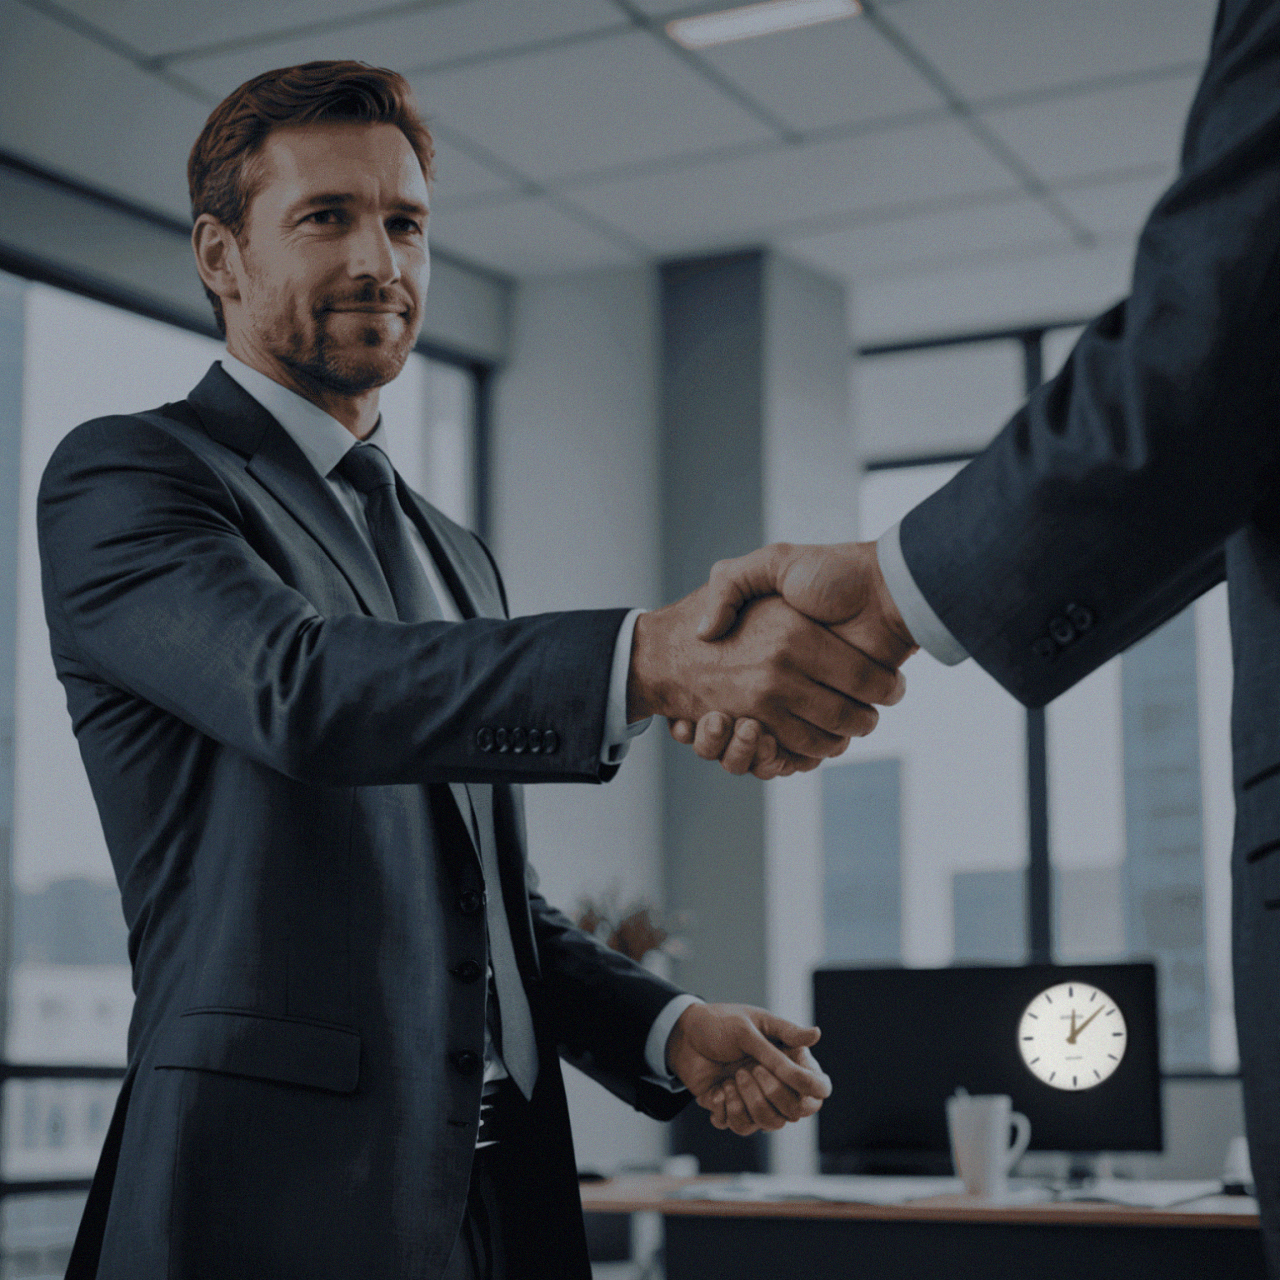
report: 12h08
